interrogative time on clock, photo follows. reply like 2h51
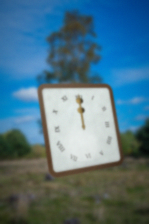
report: 12h00
